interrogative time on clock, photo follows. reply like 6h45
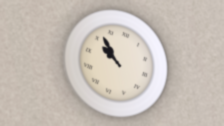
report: 9h52
